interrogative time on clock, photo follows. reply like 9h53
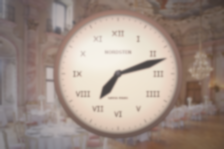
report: 7h12
